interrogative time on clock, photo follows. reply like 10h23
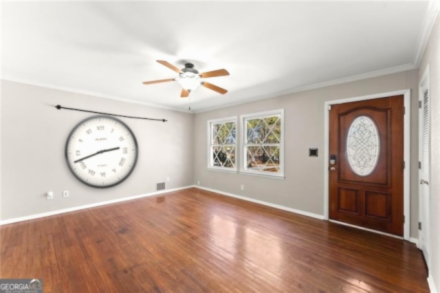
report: 2h42
